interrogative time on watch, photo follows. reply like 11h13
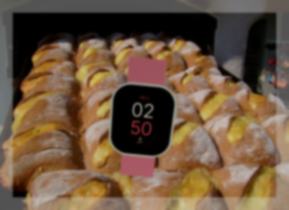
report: 2h50
